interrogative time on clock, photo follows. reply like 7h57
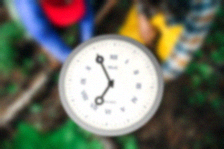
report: 6h55
